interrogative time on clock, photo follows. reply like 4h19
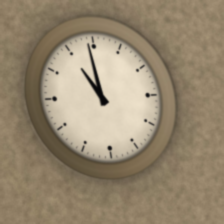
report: 10h59
